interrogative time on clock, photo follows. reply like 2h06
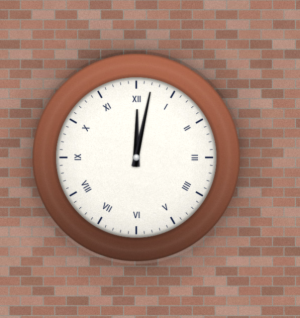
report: 12h02
